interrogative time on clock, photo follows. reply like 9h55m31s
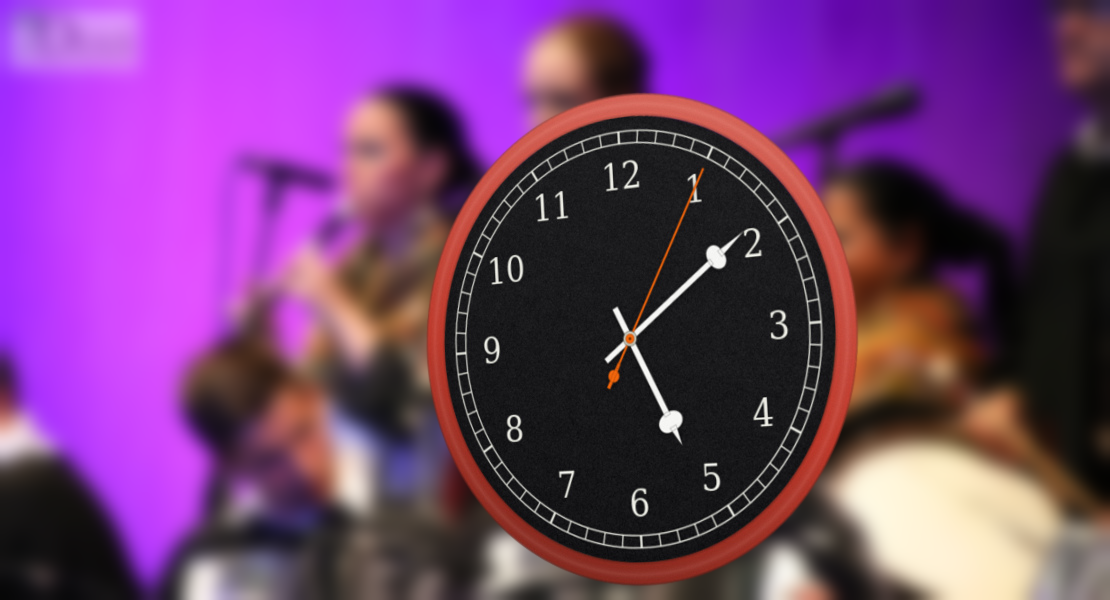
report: 5h09m05s
